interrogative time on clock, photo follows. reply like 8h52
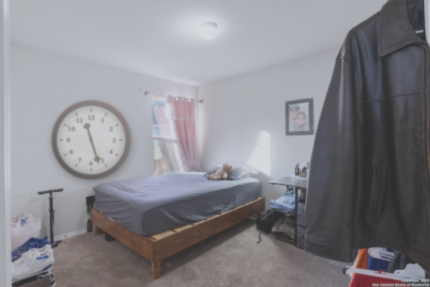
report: 11h27
